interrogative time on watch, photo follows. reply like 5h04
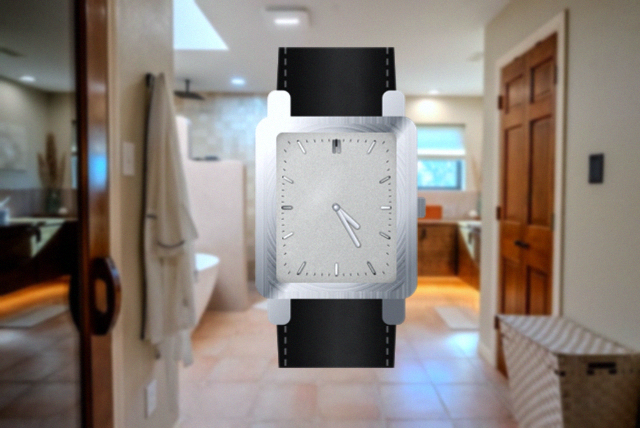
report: 4h25
